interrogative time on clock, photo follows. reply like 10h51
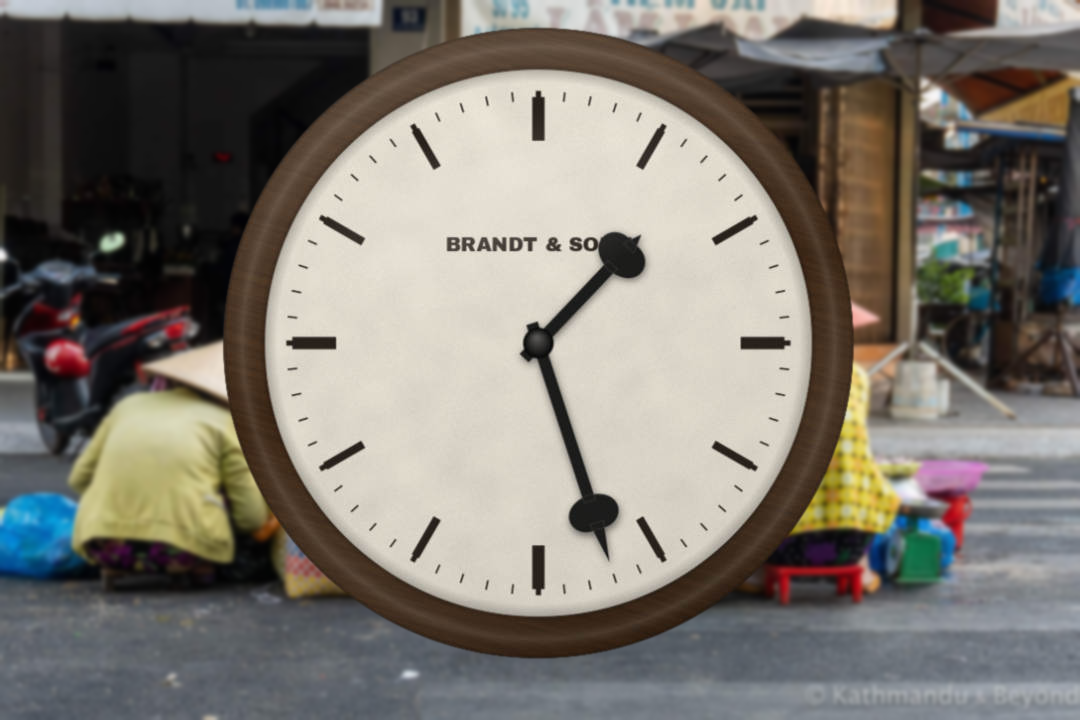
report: 1h27
